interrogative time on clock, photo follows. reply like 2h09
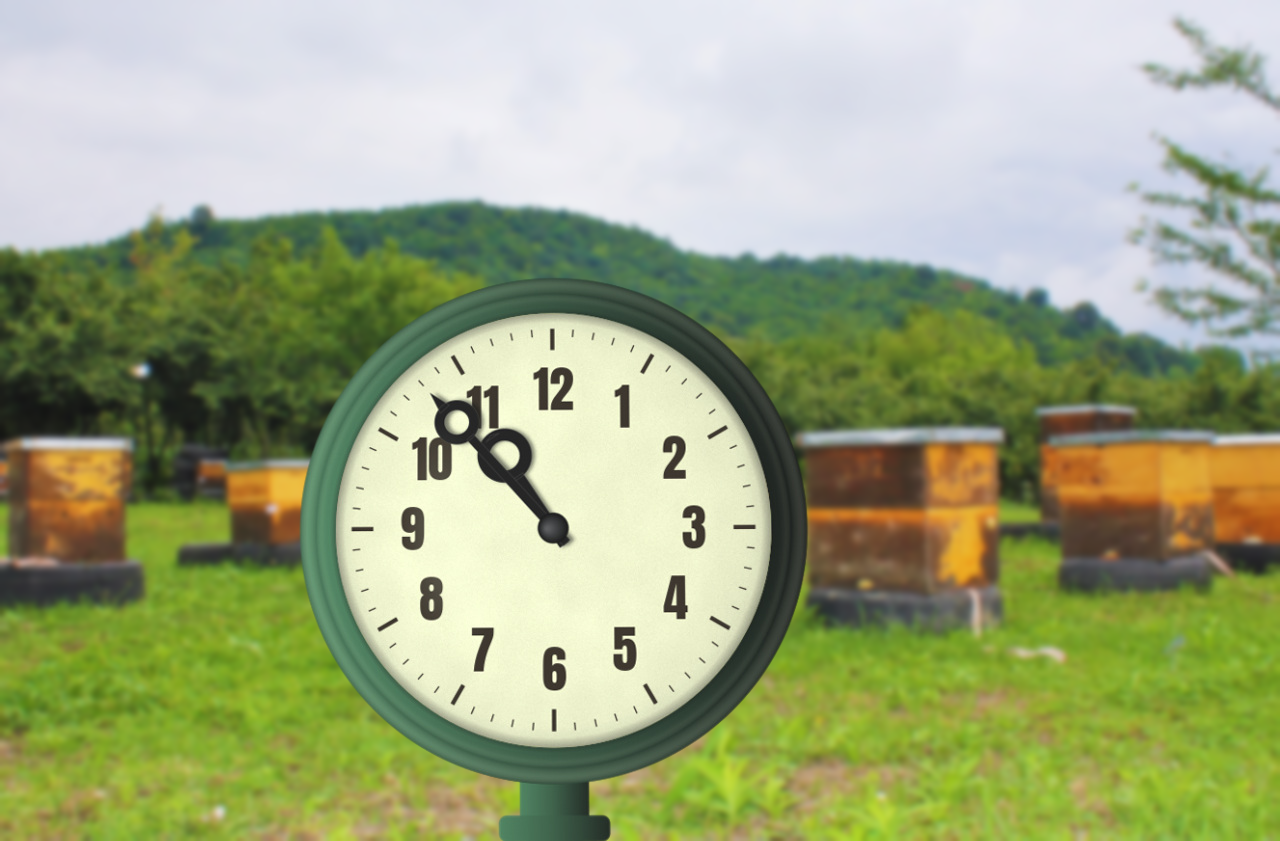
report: 10h53
